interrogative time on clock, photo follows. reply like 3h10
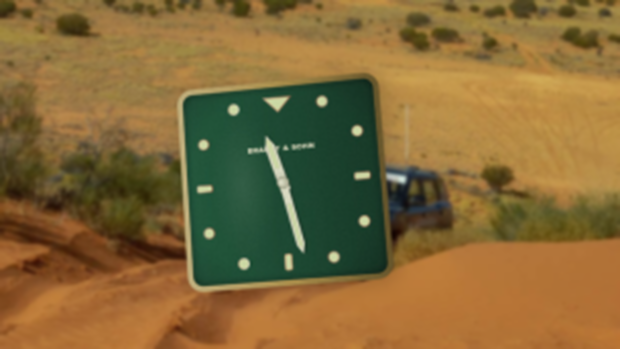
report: 11h28
